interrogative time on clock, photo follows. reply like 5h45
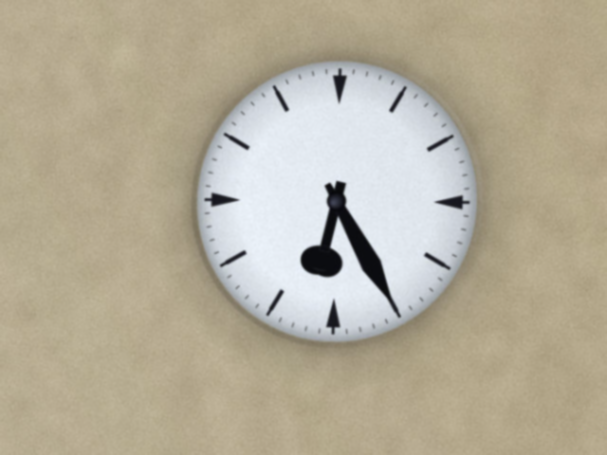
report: 6h25
